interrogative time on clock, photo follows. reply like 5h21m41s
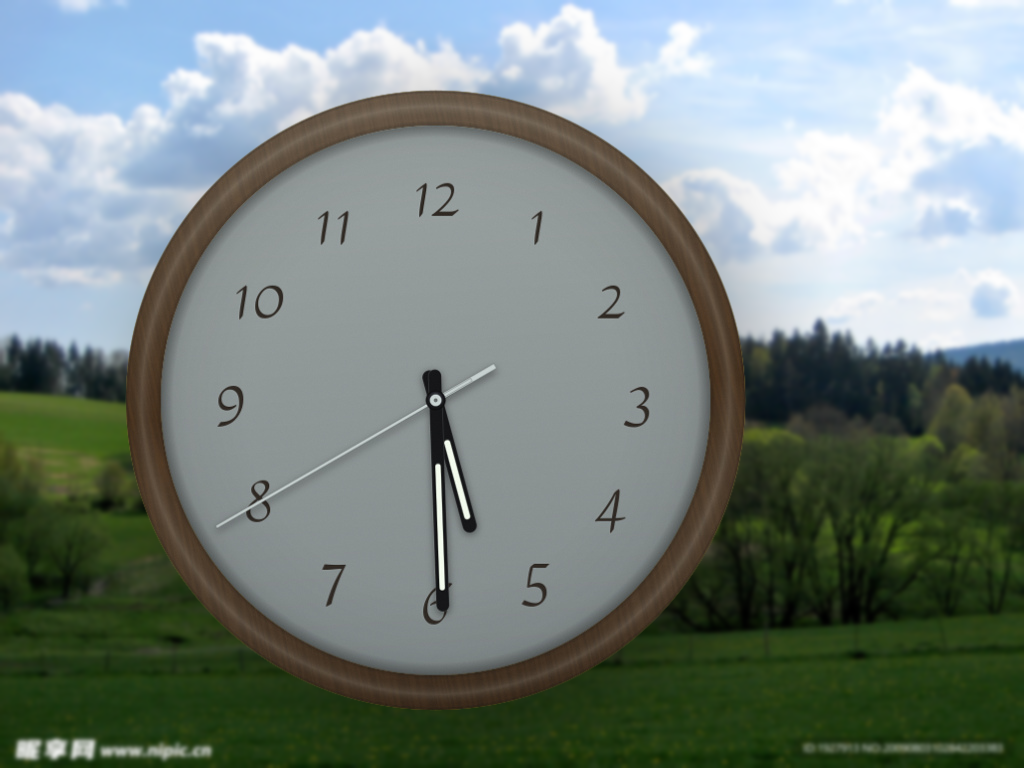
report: 5h29m40s
